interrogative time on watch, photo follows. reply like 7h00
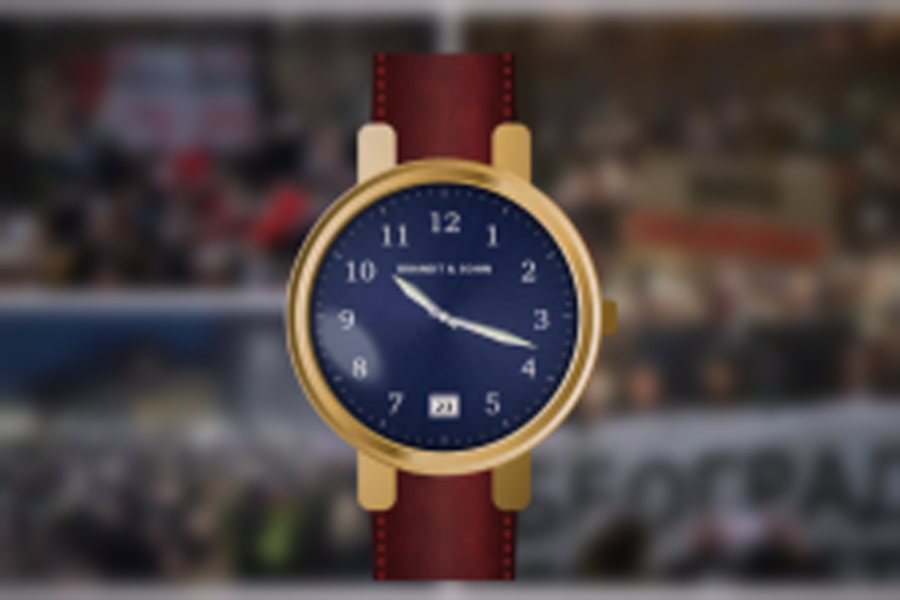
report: 10h18
